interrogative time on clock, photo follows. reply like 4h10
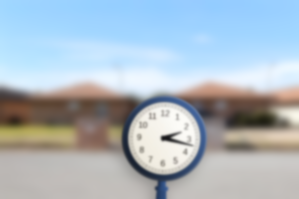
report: 2h17
